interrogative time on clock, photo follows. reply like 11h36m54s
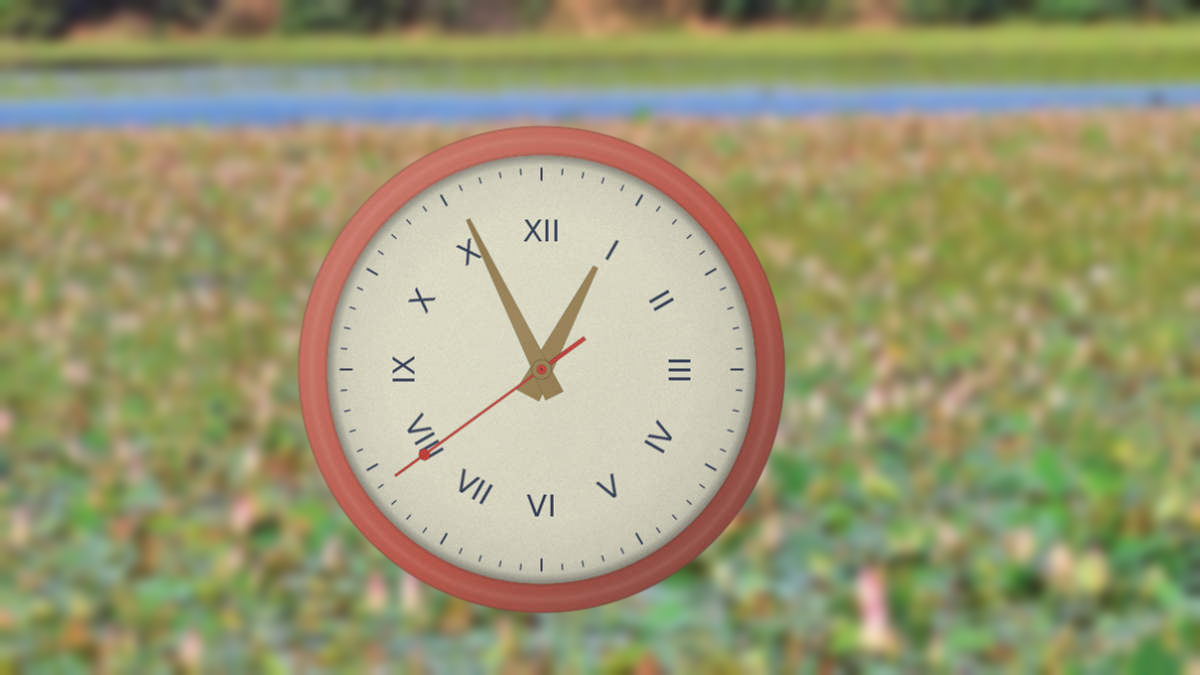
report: 12h55m39s
